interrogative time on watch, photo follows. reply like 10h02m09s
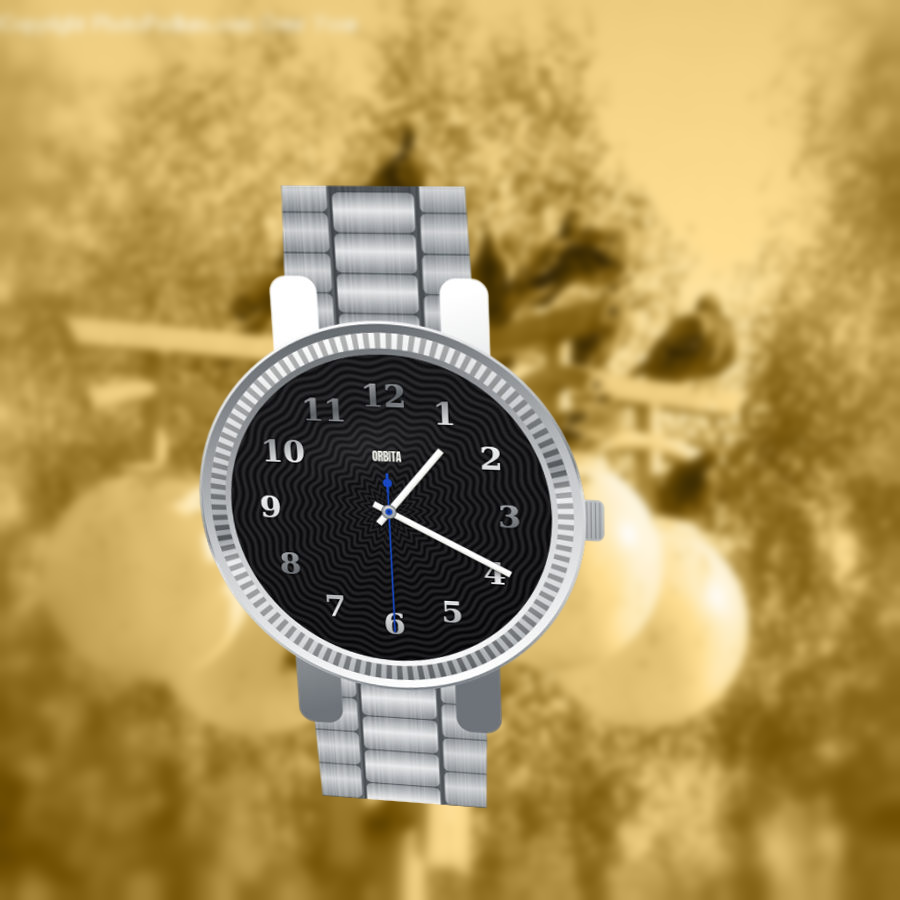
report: 1h19m30s
